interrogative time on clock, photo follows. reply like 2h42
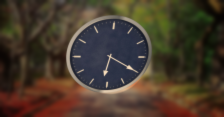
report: 6h20
